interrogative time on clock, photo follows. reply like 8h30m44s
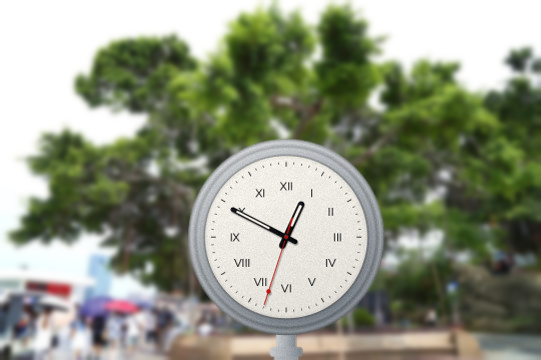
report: 12h49m33s
